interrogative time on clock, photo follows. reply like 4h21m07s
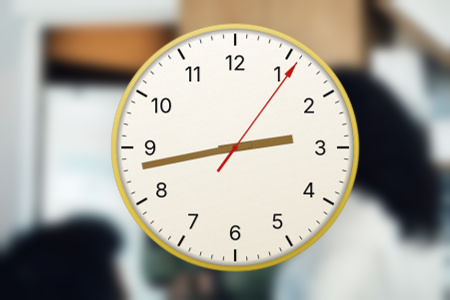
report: 2h43m06s
